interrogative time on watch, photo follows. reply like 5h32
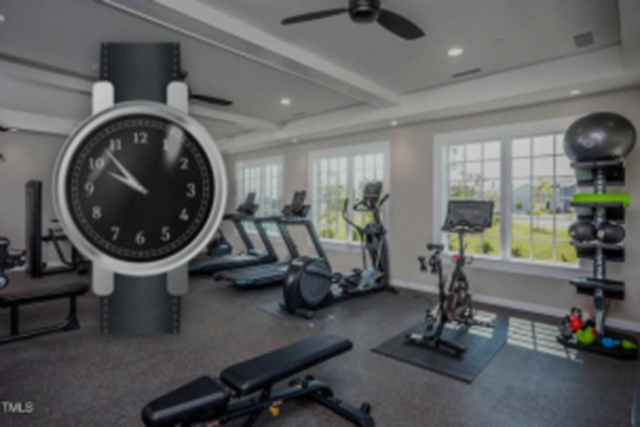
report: 9h53
